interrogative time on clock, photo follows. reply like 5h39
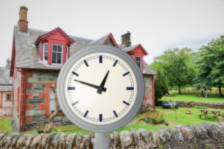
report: 12h48
